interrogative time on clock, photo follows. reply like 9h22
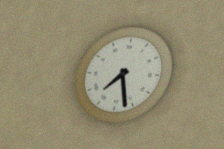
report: 7h27
